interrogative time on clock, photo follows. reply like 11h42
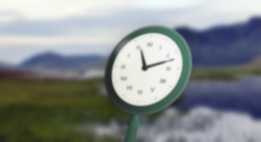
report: 11h12
